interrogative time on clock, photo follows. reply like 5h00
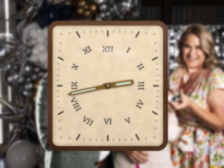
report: 2h43
